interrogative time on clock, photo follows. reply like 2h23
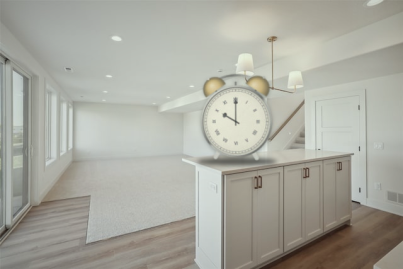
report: 10h00
